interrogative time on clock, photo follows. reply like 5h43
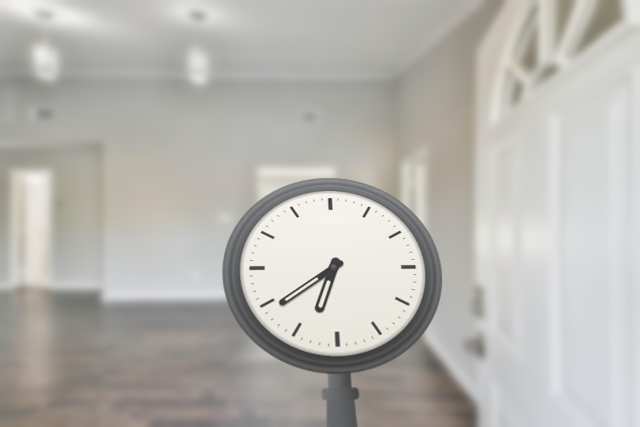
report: 6h39
